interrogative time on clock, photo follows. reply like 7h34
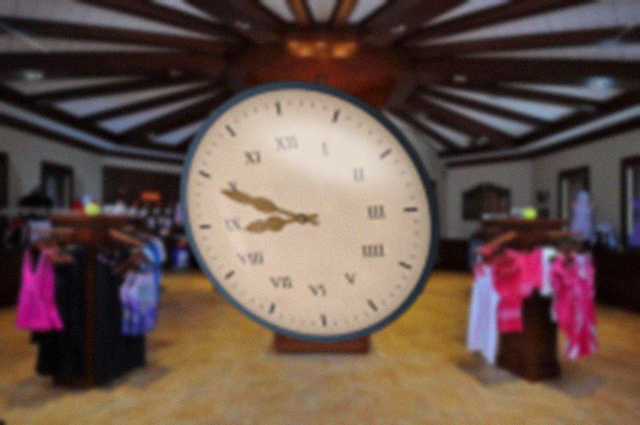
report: 8h49
